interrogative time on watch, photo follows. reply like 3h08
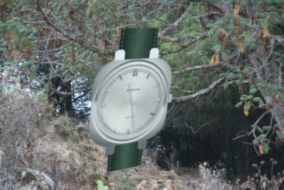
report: 11h28
